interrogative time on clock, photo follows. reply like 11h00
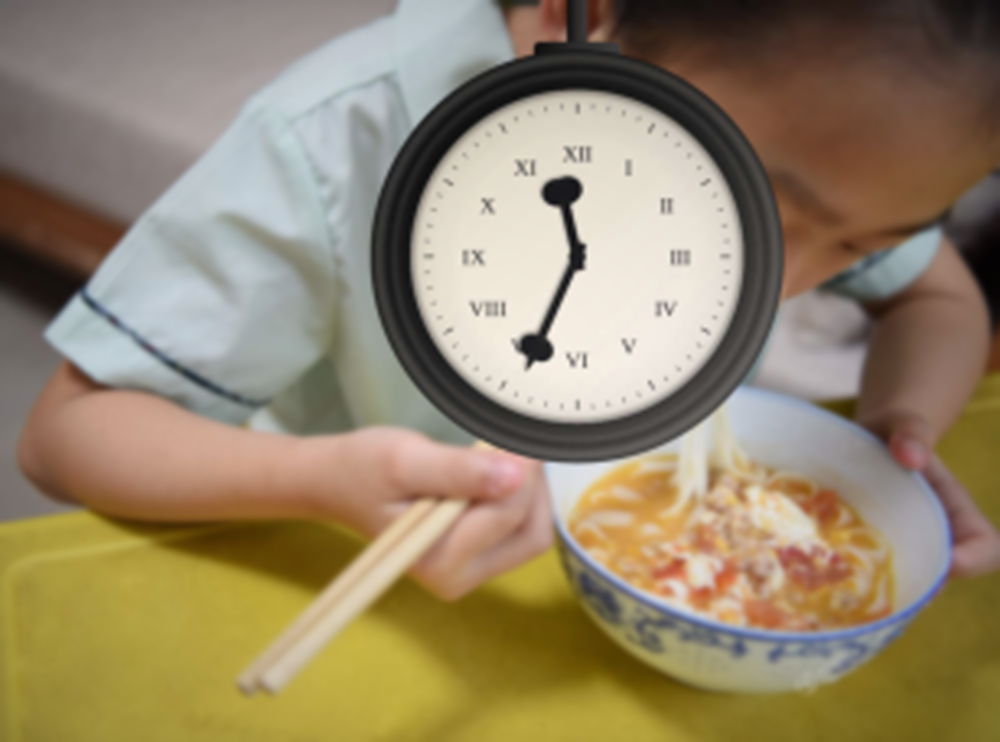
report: 11h34
